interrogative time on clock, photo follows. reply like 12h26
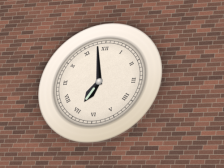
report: 6h58
